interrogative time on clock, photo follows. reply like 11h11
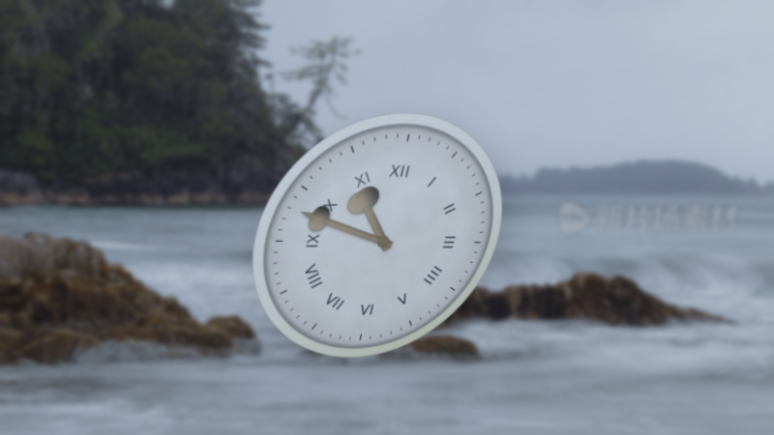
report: 10h48
